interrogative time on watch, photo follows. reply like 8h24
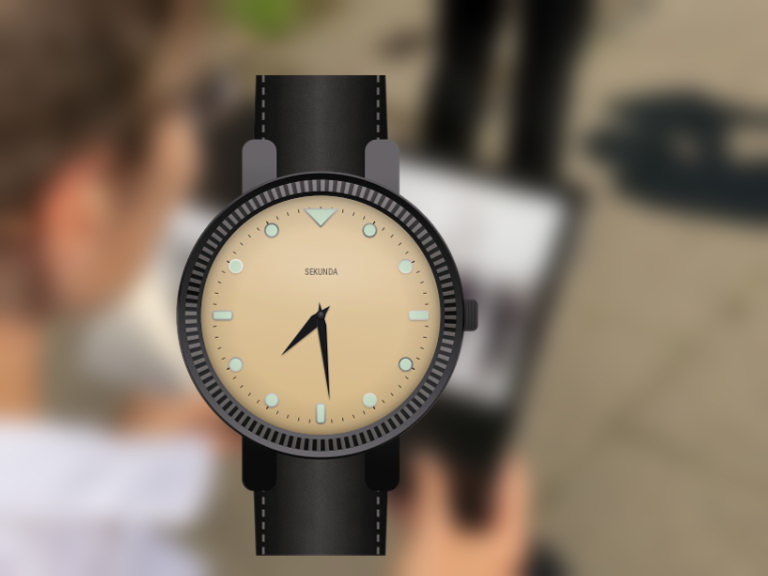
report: 7h29
